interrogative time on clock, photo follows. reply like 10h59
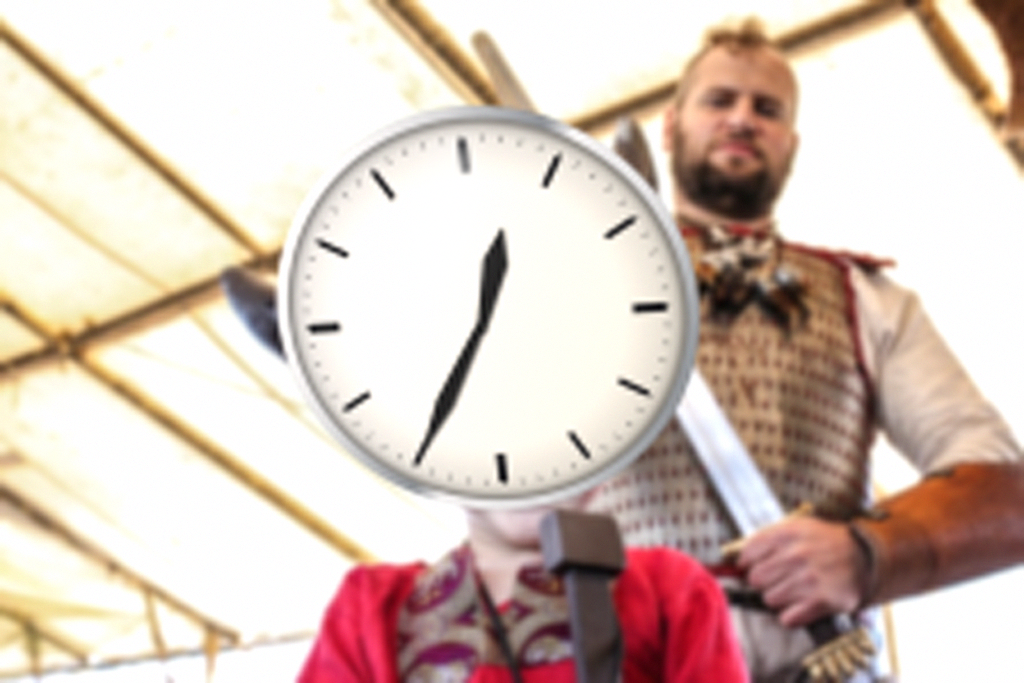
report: 12h35
